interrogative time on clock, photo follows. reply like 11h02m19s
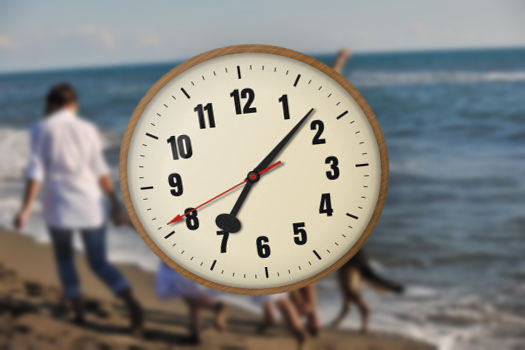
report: 7h07m41s
